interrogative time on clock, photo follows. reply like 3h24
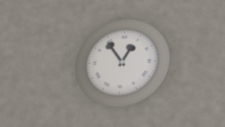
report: 12h54
